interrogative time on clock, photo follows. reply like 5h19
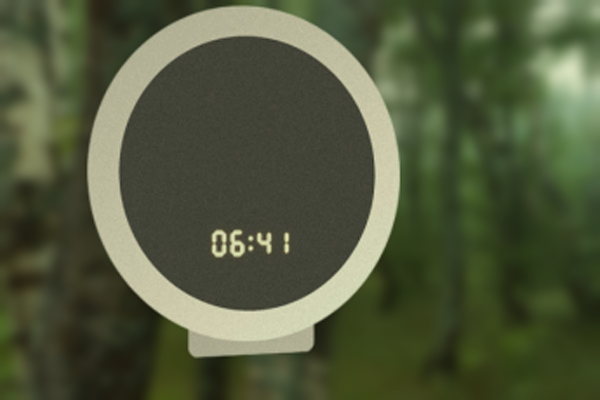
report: 6h41
